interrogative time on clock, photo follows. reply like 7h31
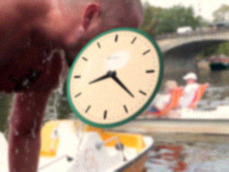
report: 8h22
